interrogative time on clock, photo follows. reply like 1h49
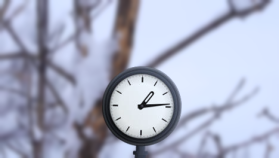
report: 1h14
